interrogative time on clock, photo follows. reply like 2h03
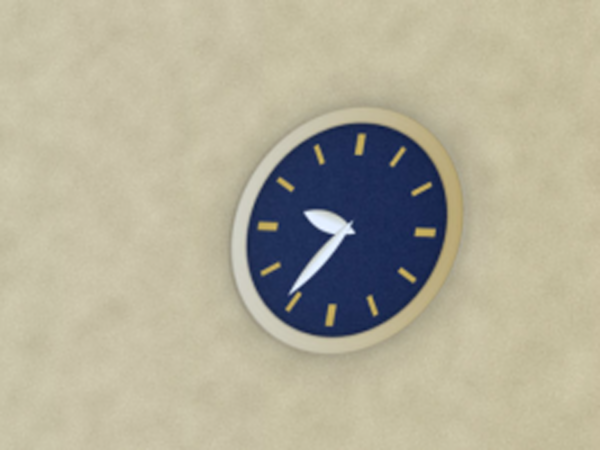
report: 9h36
